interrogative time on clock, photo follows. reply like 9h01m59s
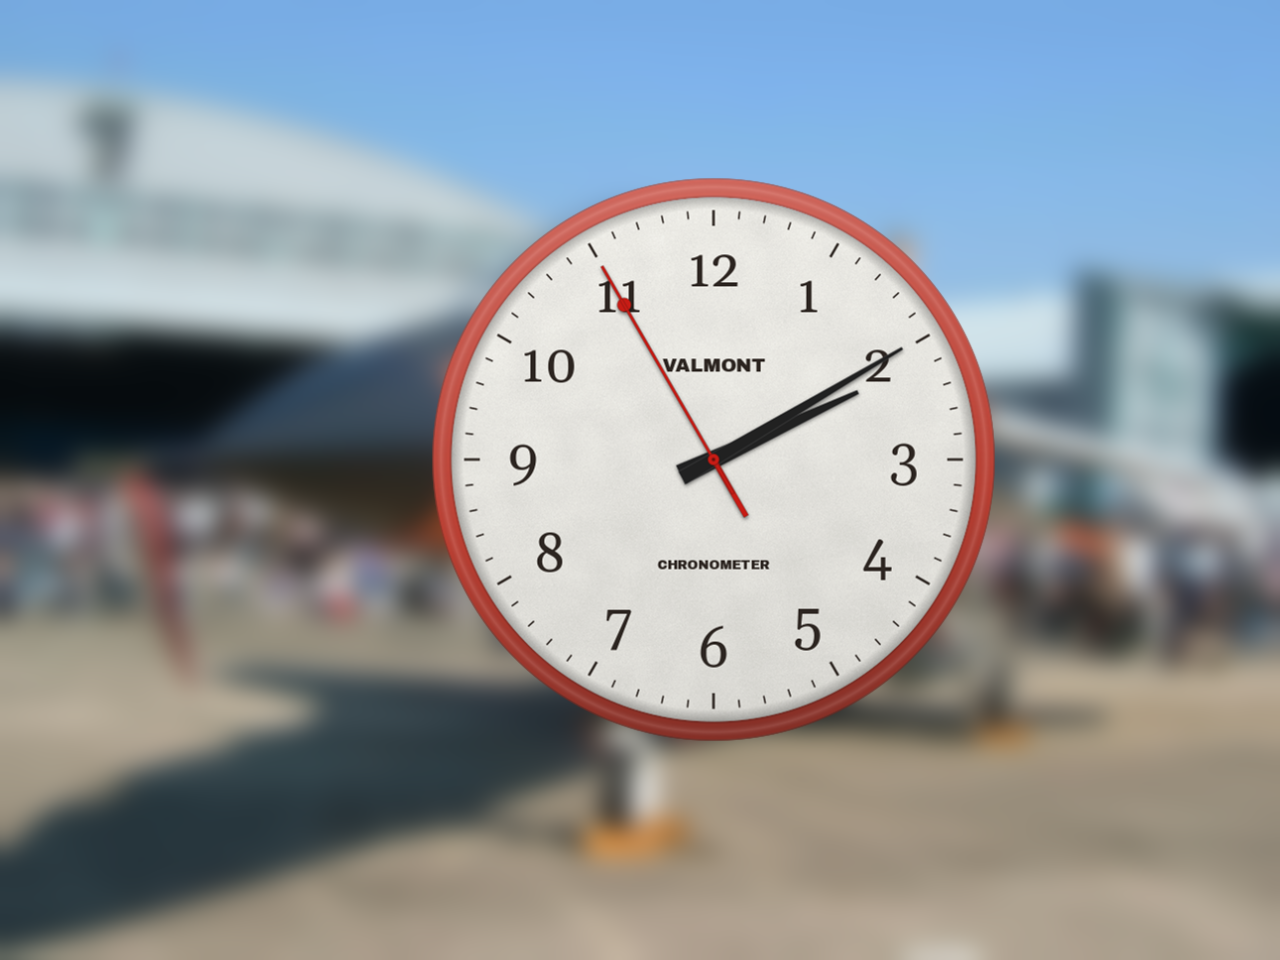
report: 2h09m55s
